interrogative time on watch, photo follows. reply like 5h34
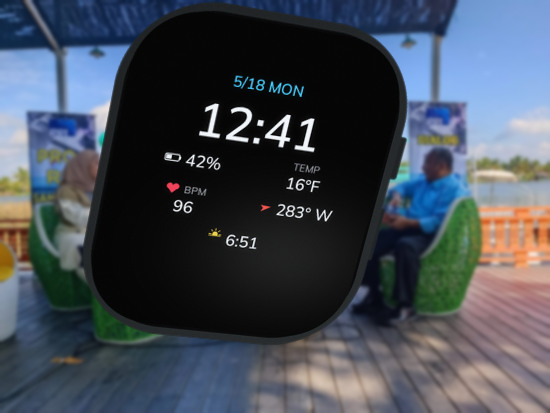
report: 12h41
